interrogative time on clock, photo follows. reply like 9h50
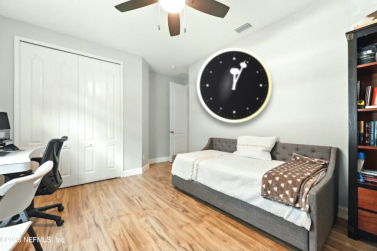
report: 12h04
